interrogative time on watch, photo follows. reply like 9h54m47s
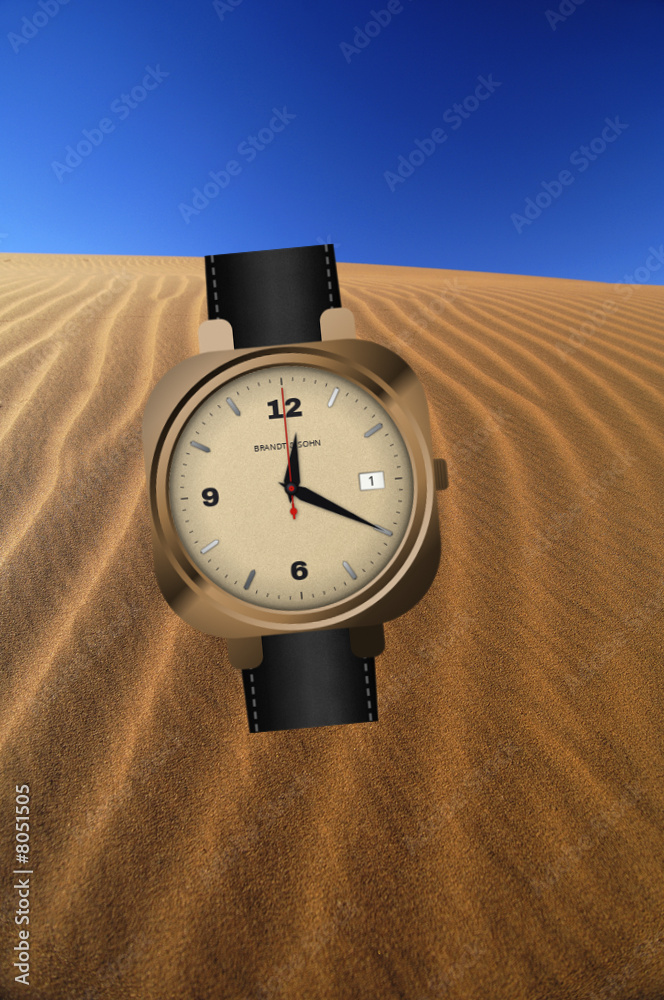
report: 12h20m00s
